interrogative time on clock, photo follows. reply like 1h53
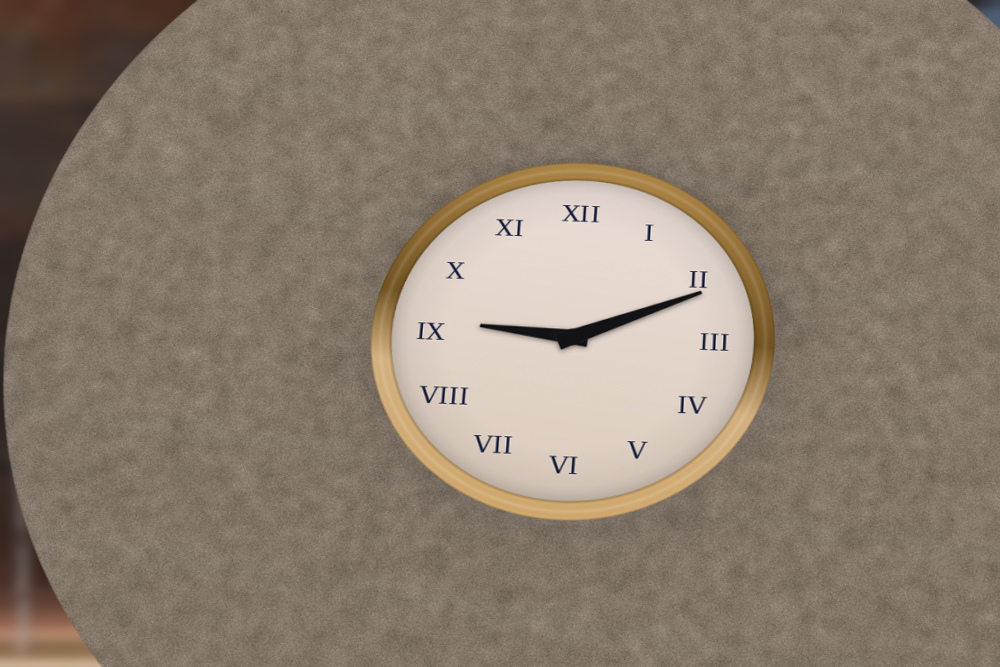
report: 9h11
